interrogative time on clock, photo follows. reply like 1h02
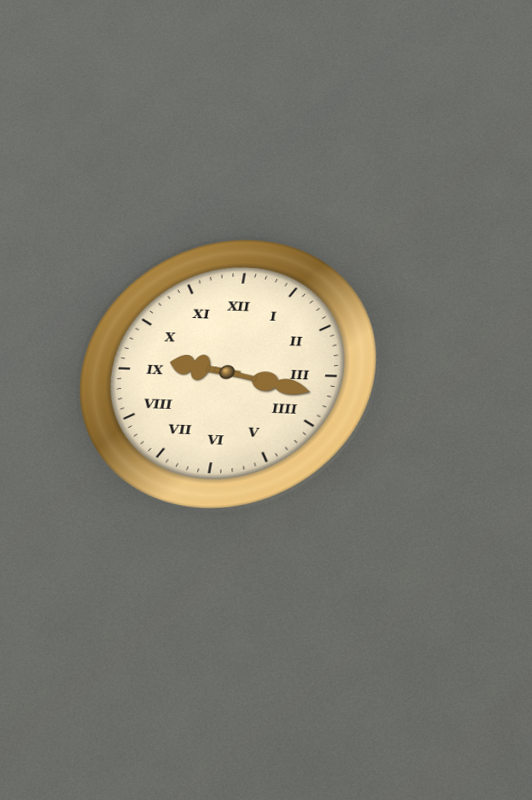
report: 9h17
